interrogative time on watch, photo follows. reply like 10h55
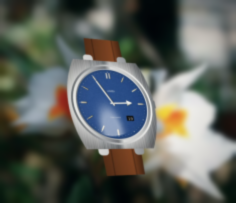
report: 2h55
